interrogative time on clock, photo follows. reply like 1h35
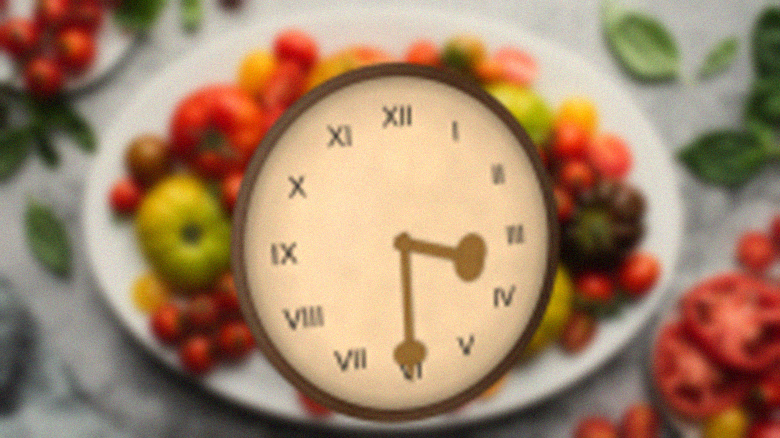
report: 3h30
